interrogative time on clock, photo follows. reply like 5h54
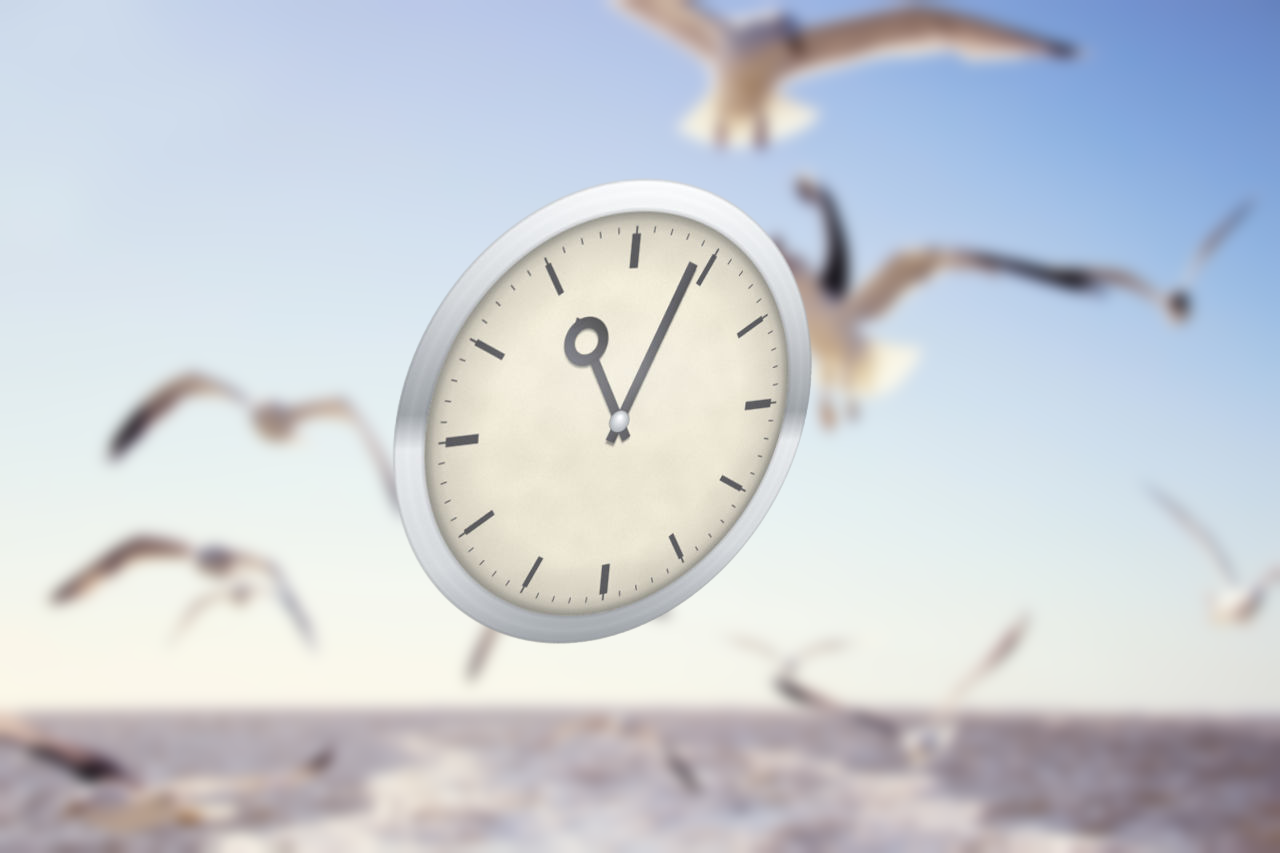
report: 11h04
